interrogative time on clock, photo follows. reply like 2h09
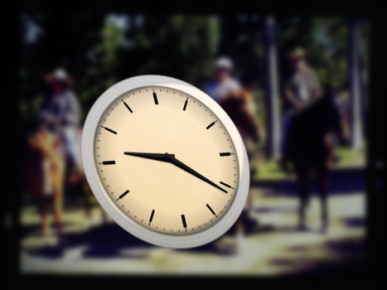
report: 9h21
